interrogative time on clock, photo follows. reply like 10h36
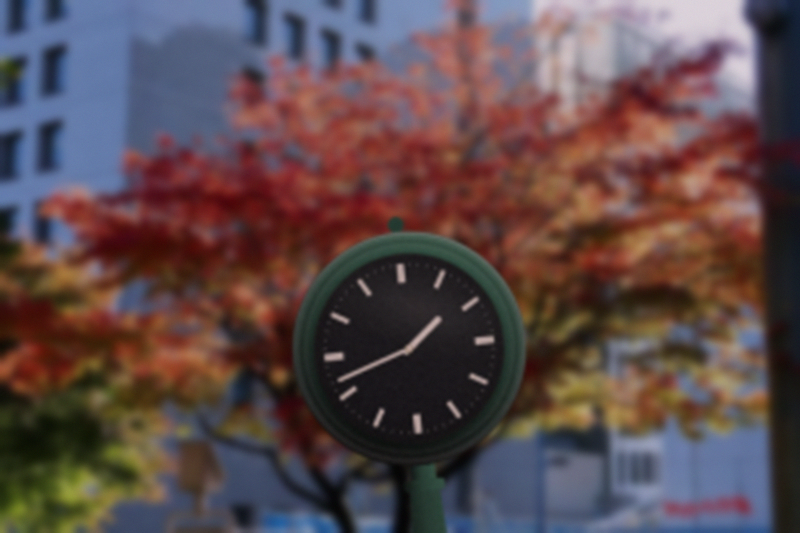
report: 1h42
